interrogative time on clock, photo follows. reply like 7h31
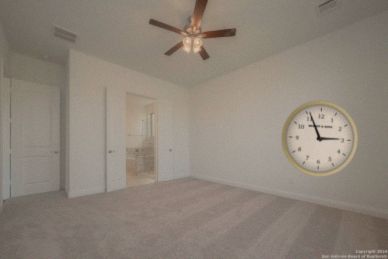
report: 2h56
